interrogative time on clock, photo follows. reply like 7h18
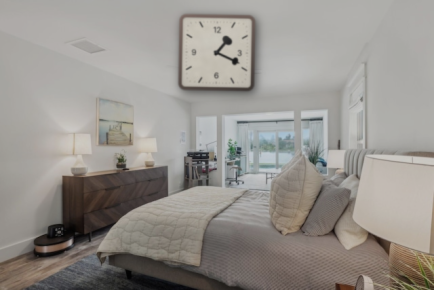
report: 1h19
